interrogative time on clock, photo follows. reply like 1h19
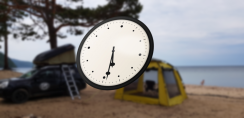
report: 5h29
